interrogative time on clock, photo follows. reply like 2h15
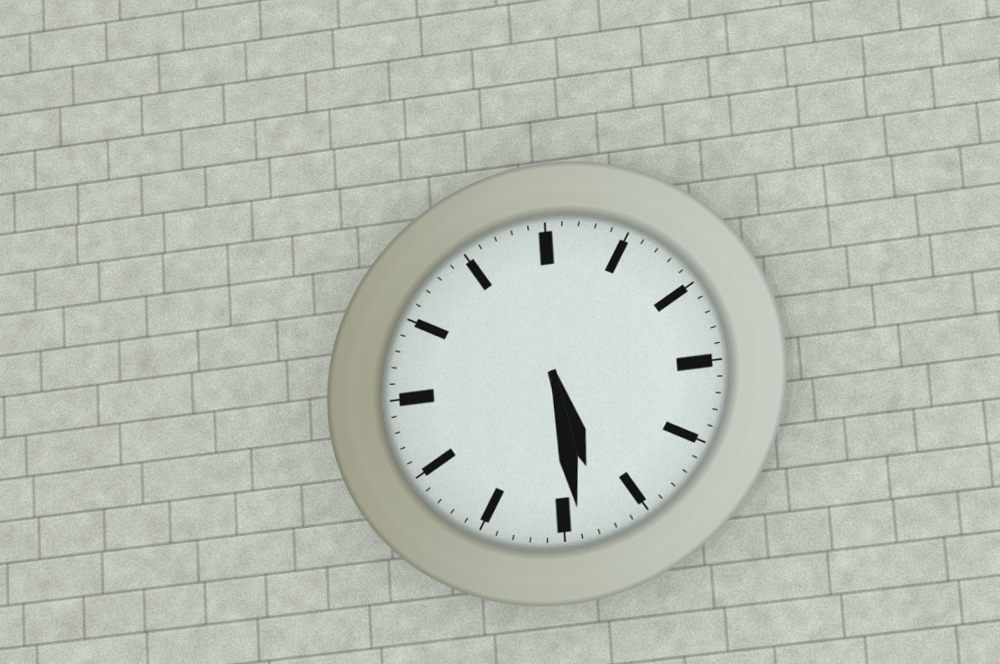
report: 5h29
